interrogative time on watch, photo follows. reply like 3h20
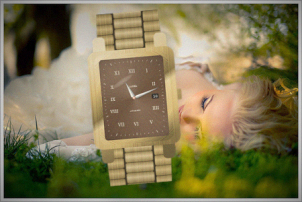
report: 11h12
